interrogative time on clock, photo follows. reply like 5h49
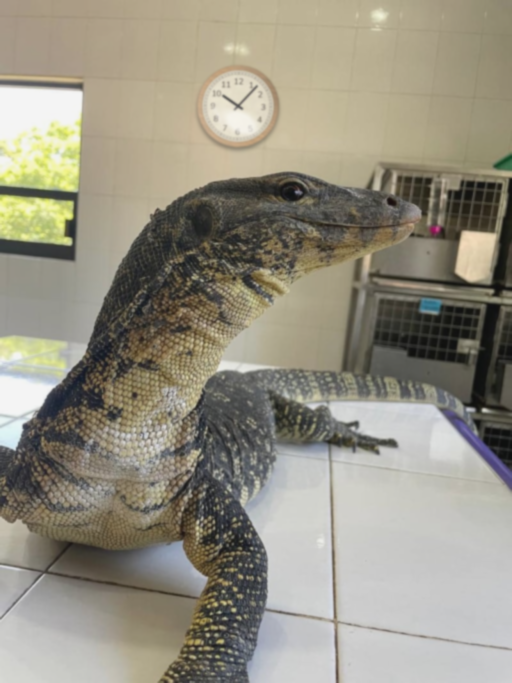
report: 10h07
